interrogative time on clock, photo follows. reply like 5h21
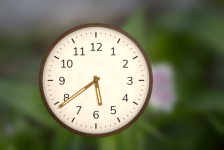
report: 5h39
